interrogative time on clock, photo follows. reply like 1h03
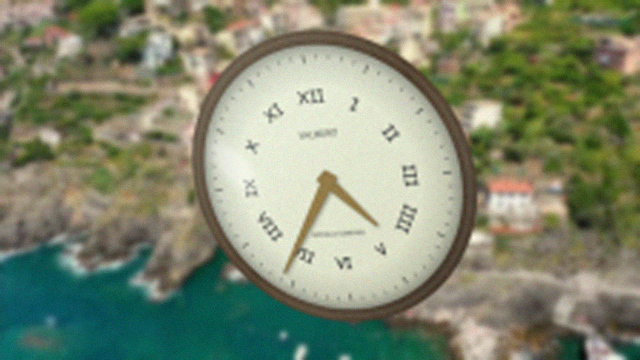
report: 4h36
